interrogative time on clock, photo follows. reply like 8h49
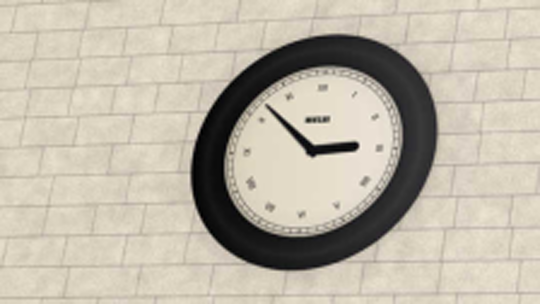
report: 2h52
